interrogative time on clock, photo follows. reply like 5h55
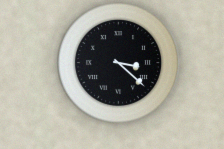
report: 3h22
